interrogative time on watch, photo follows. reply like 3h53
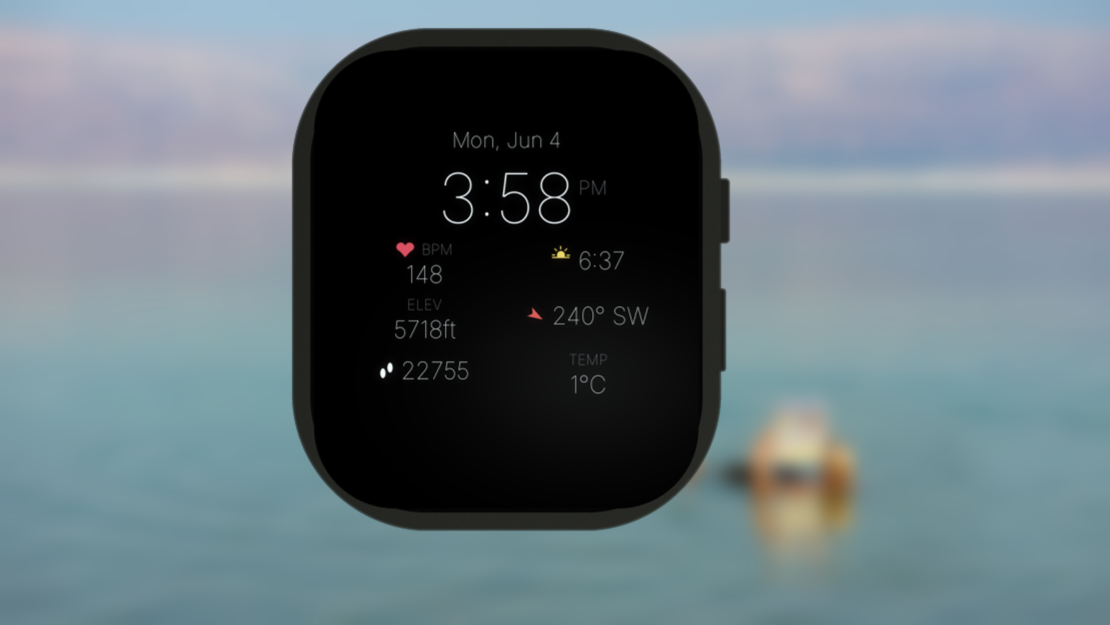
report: 3h58
